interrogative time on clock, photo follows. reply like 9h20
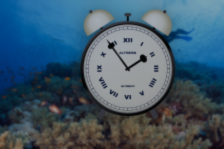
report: 1h54
